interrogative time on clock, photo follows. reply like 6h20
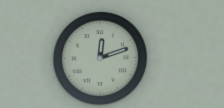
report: 12h12
